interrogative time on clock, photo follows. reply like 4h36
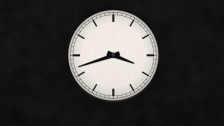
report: 3h42
